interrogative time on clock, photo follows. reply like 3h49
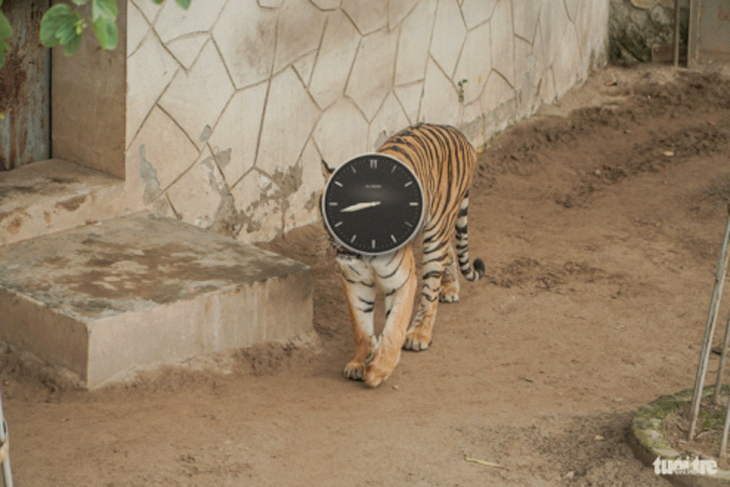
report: 8h43
